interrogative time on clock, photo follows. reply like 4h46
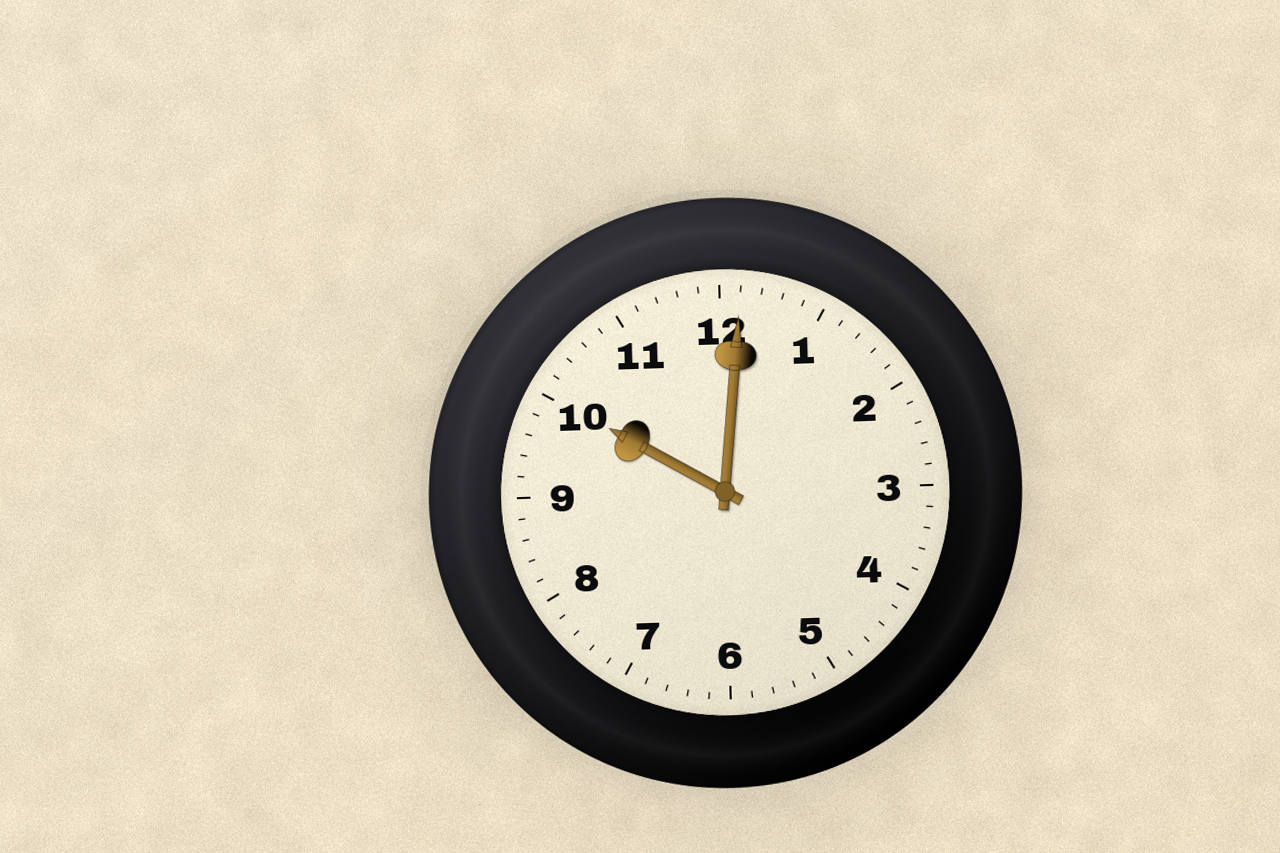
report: 10h01
